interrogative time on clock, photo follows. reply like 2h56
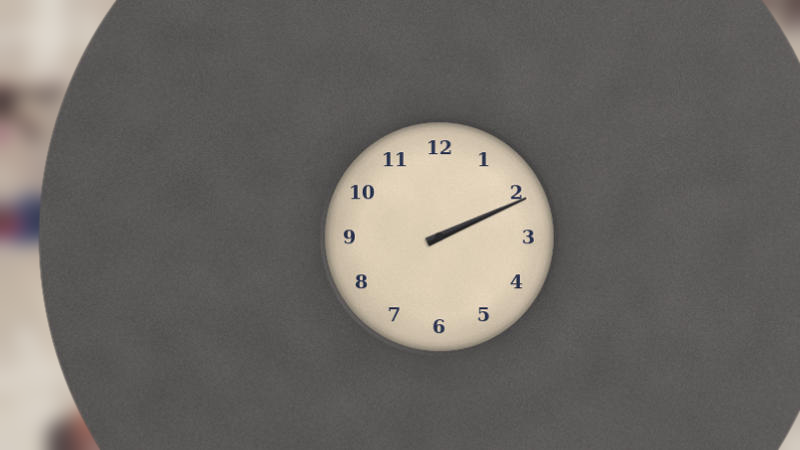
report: 2h11
